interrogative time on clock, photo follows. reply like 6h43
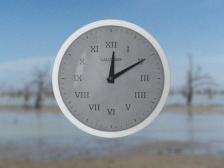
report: 12h10
